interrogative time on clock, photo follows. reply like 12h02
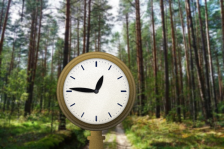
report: 12h46
